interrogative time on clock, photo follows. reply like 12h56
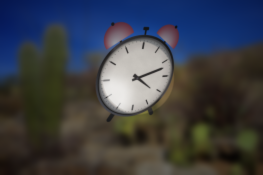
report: 4h12
